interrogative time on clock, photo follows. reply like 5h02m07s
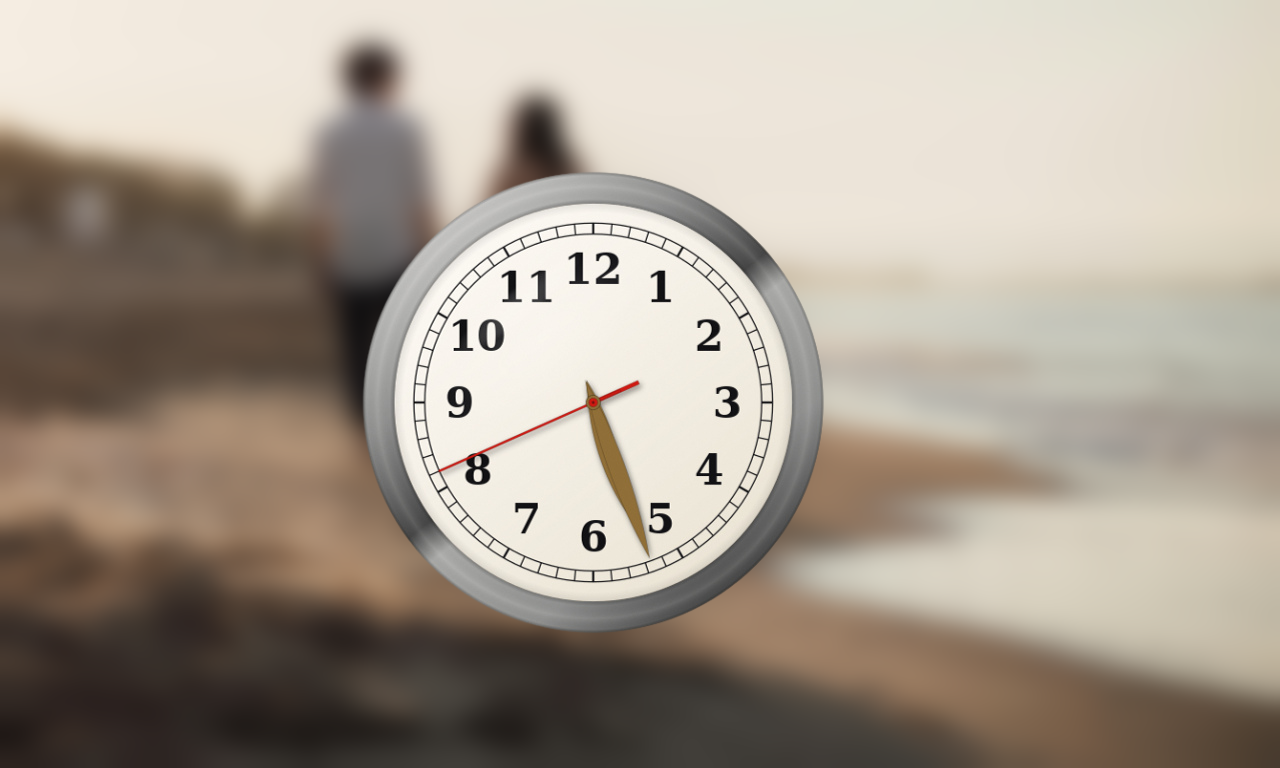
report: 5h26m41s
